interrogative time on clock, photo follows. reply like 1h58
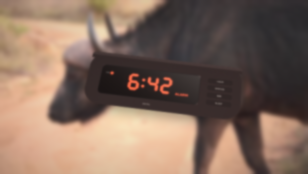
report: 6h42
